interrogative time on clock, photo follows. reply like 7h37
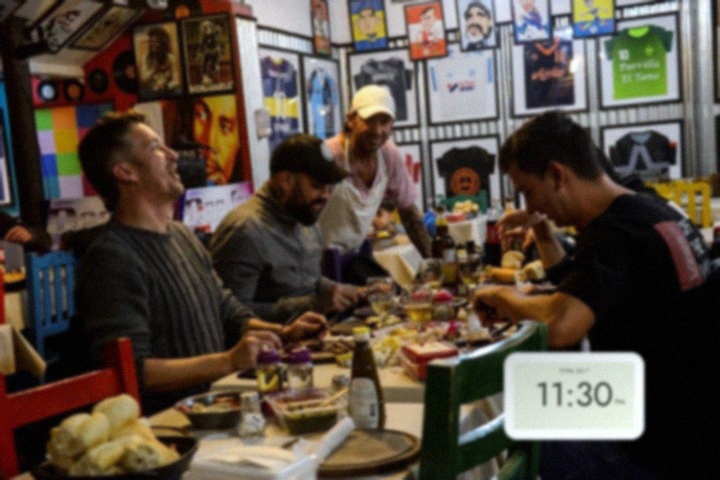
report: 11h30
